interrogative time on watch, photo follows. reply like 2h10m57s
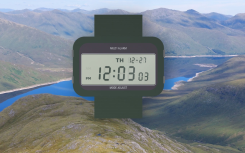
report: 12h03m03s
